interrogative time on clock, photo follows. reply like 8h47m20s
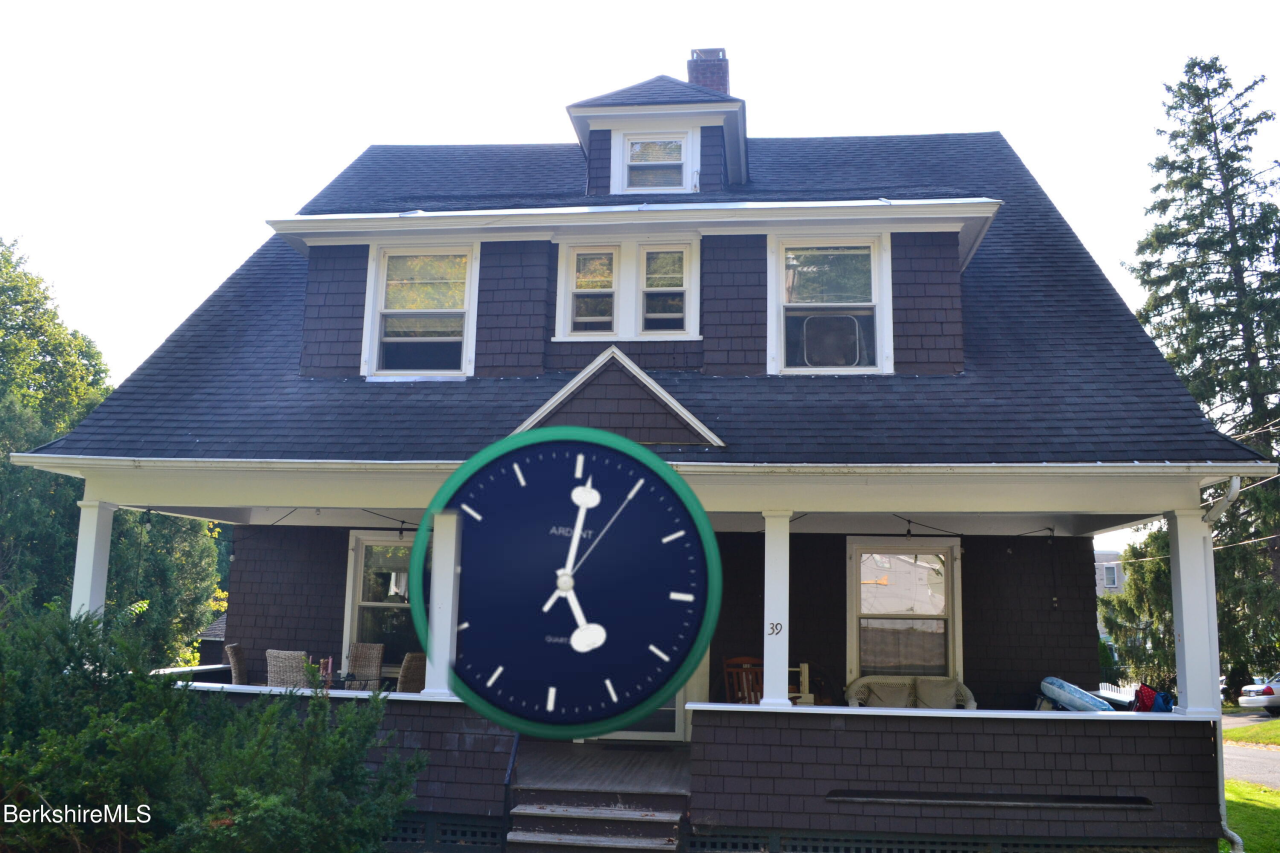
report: 5h01m05s
